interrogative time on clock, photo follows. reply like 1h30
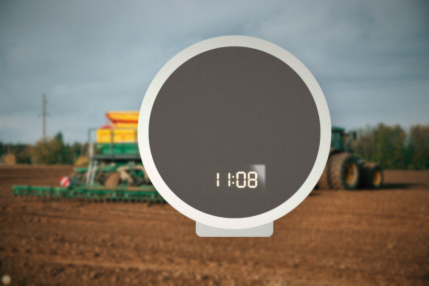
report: 11h08
